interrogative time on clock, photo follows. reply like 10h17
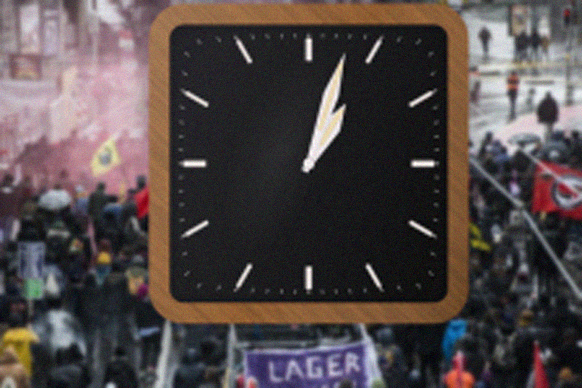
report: 1h03
